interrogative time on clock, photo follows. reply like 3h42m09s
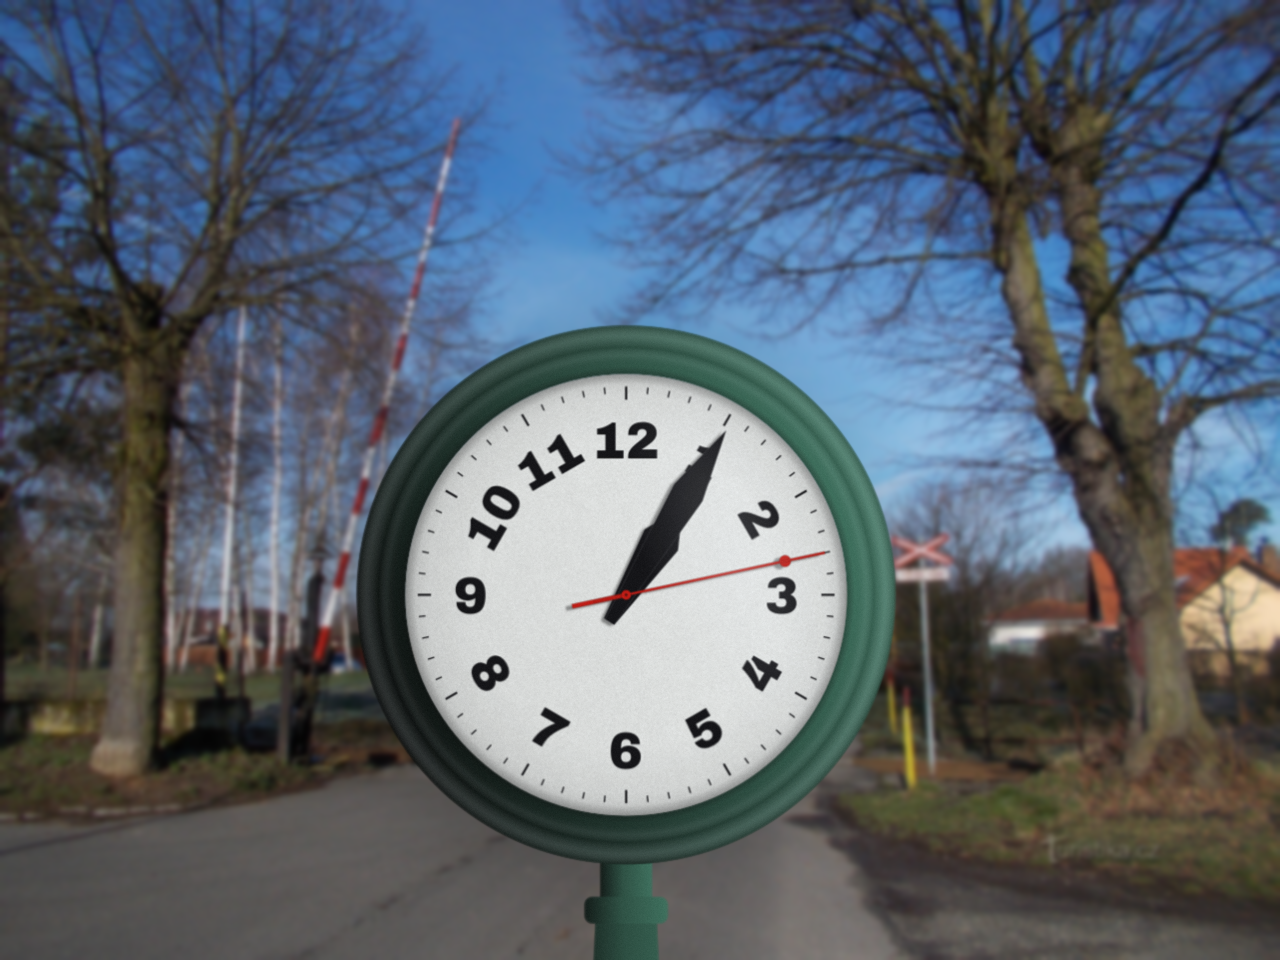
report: 1h05m13s
